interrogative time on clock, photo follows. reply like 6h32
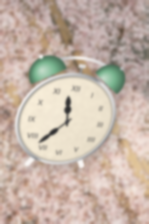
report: 11h37
